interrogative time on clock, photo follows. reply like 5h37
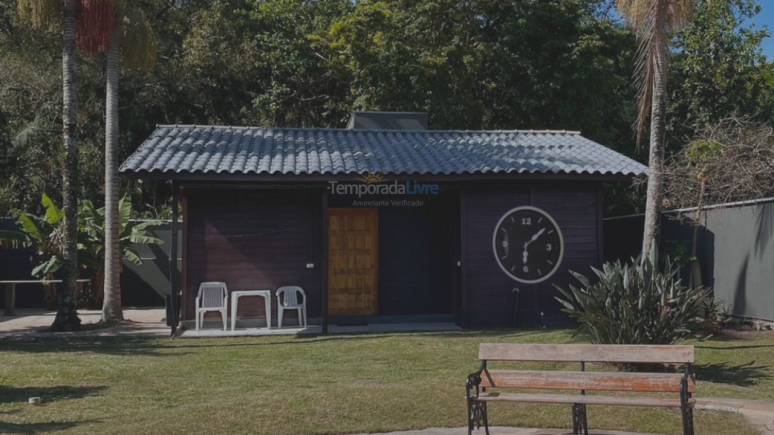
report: 6h08
